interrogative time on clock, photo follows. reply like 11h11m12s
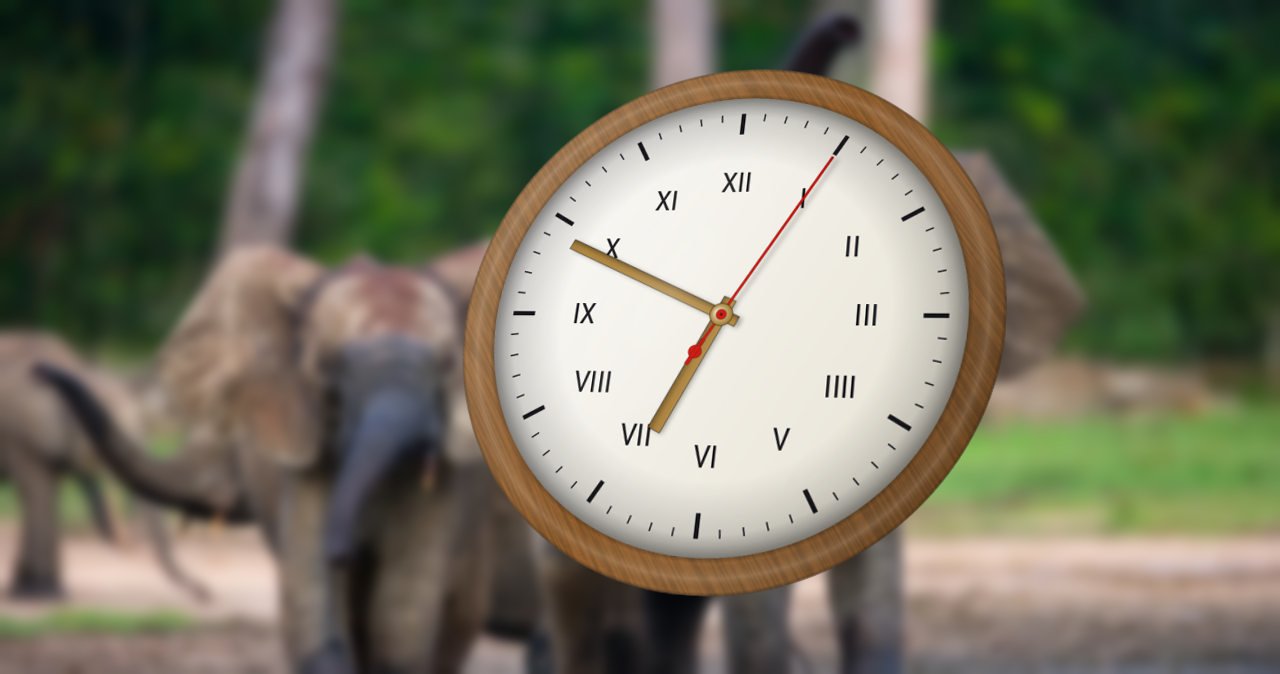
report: 6h49m05s
